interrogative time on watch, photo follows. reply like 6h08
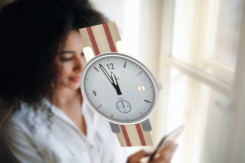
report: 11h57
